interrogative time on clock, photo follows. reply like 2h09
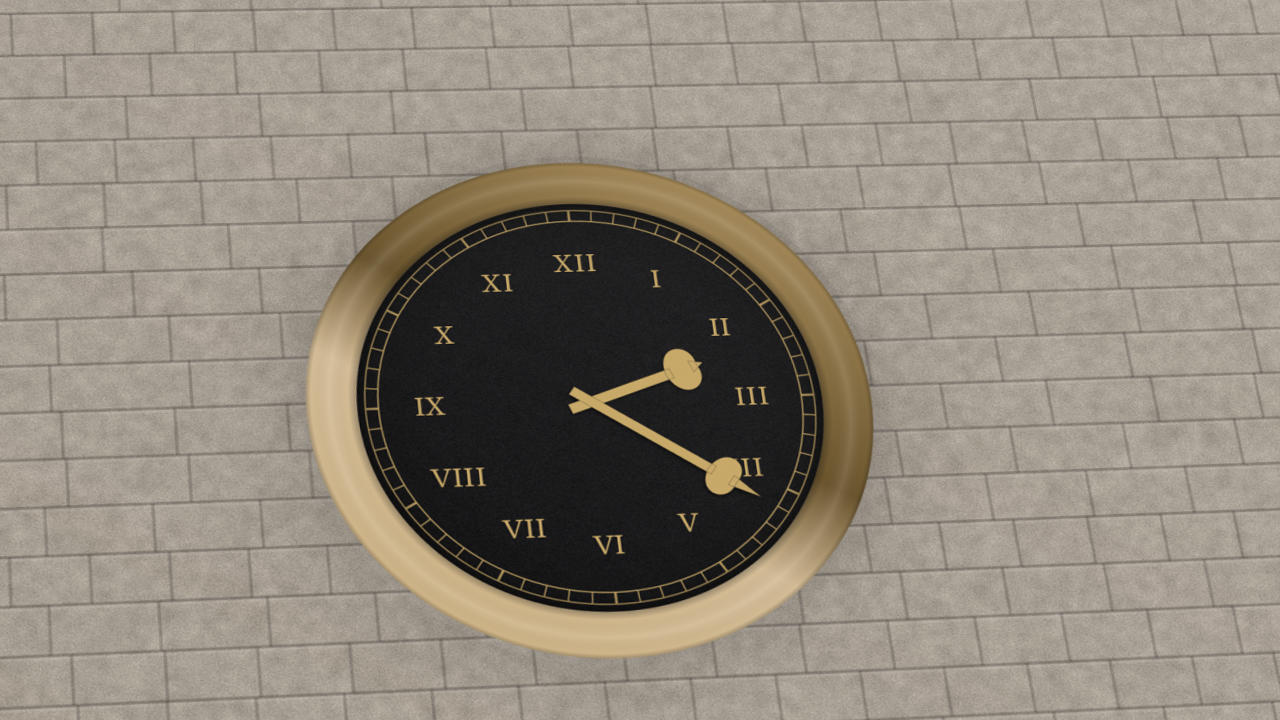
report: 2h21
